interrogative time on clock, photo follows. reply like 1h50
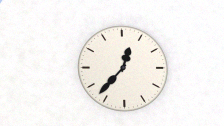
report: 12h37
